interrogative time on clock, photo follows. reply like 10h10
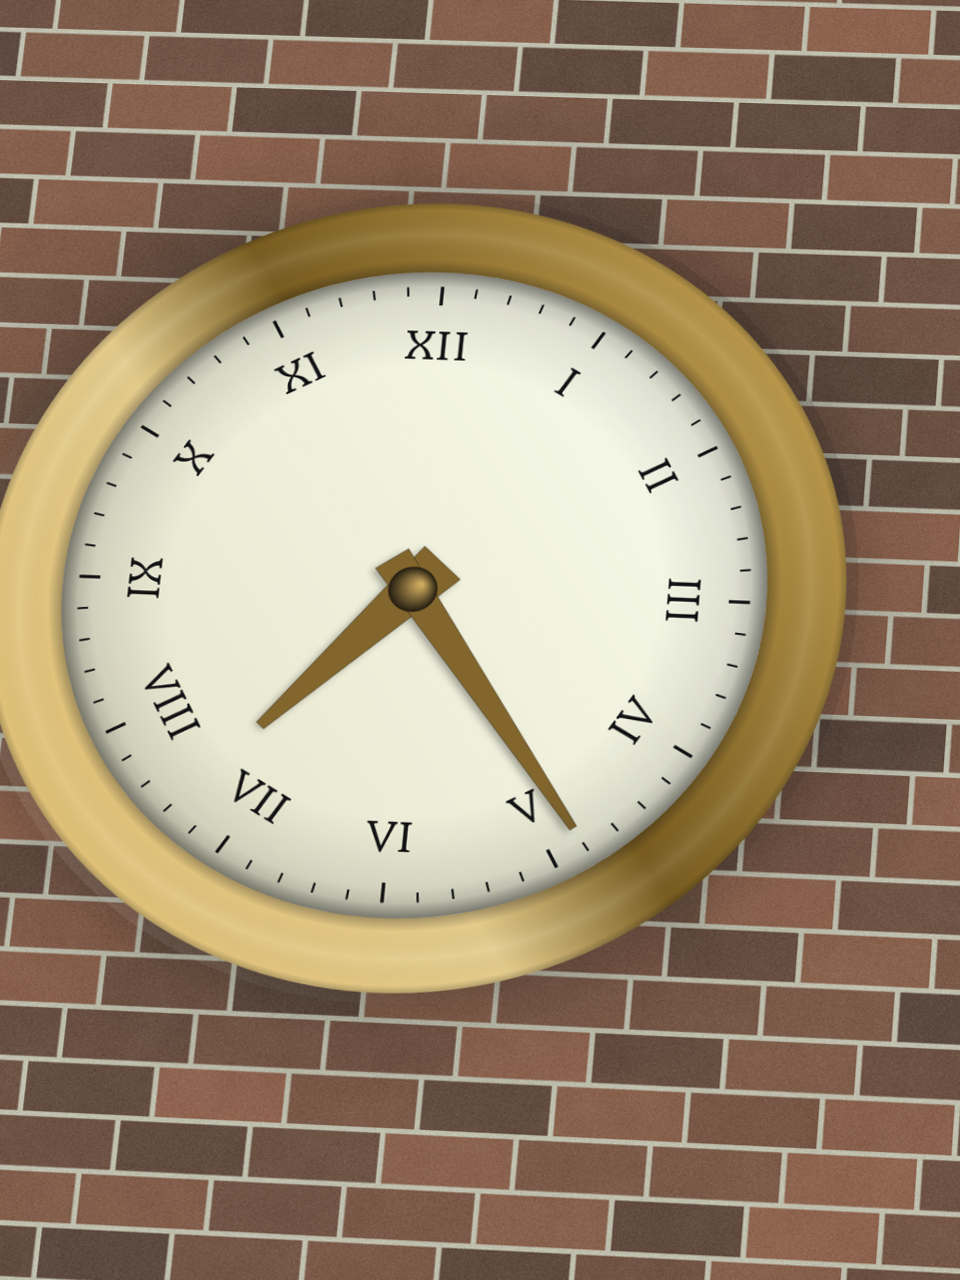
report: 7h24
